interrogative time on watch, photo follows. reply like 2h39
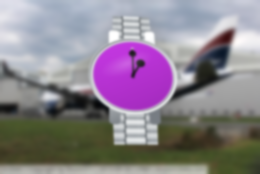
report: 1h00
